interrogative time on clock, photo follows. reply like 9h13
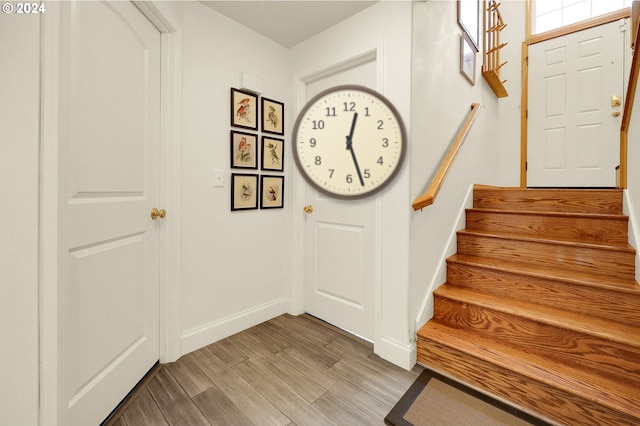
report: 12h27
